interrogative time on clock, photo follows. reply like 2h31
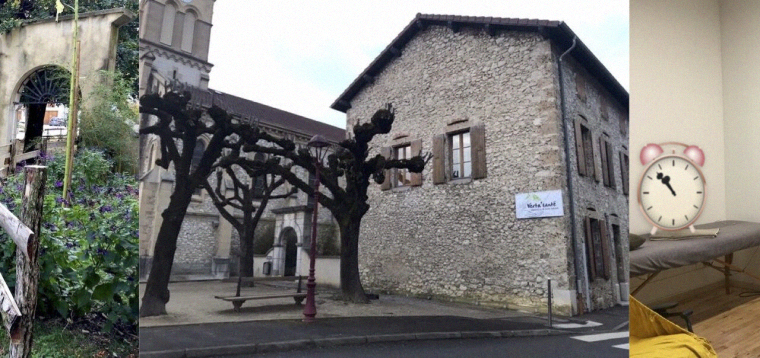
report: 10h53
